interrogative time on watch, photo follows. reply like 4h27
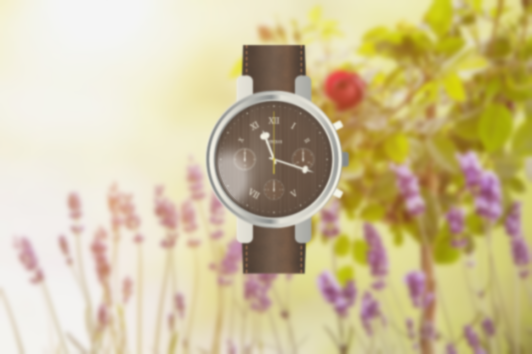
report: 11h18
